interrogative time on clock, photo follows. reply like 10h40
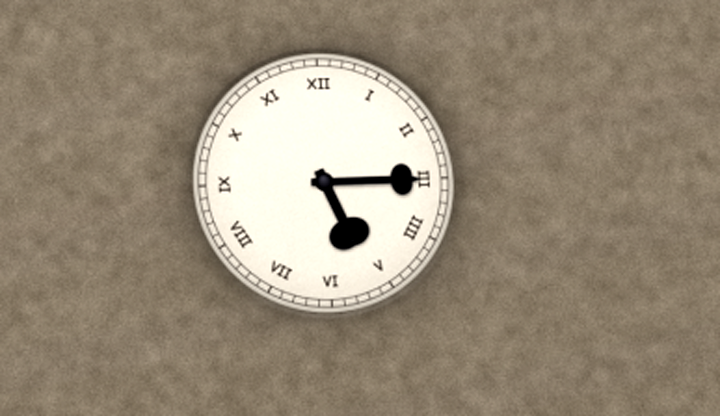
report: 5h15
